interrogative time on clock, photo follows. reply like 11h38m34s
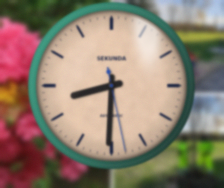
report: 8h30m28s
